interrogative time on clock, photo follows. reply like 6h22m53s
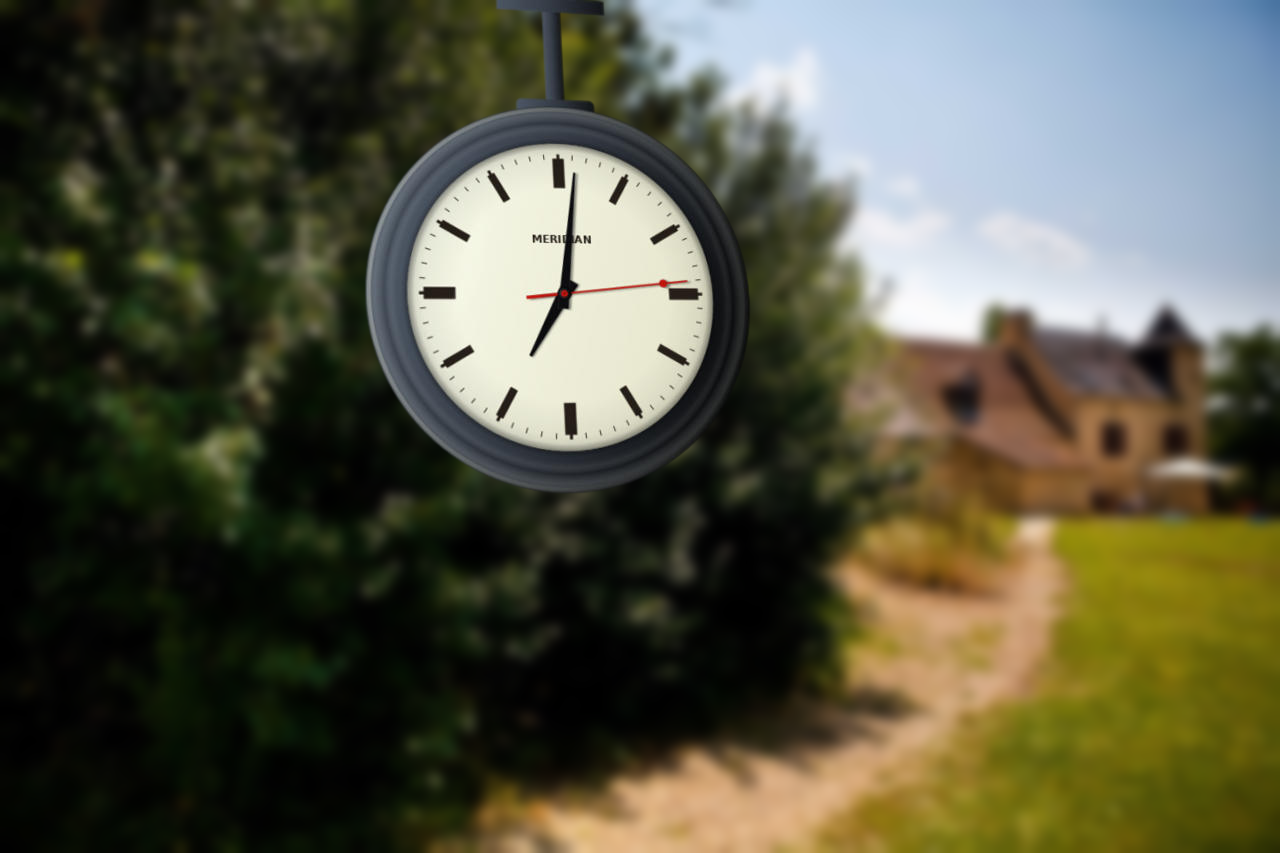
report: 7h01m14s
